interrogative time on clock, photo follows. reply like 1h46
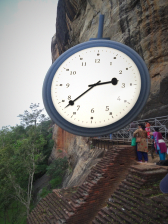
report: 2h38
